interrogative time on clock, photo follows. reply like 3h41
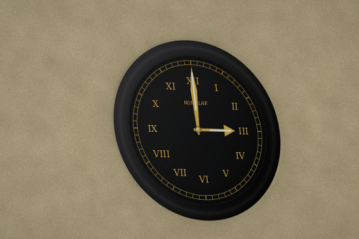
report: 3h00
